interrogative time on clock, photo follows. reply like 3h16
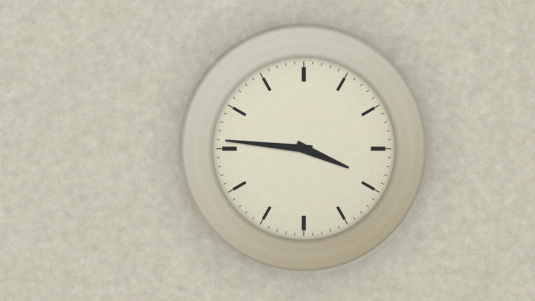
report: 3h46
